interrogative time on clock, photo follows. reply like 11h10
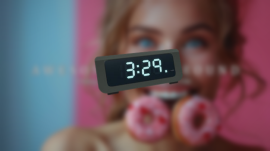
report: 3h29
